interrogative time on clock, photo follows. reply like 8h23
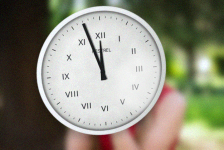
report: 11h57
